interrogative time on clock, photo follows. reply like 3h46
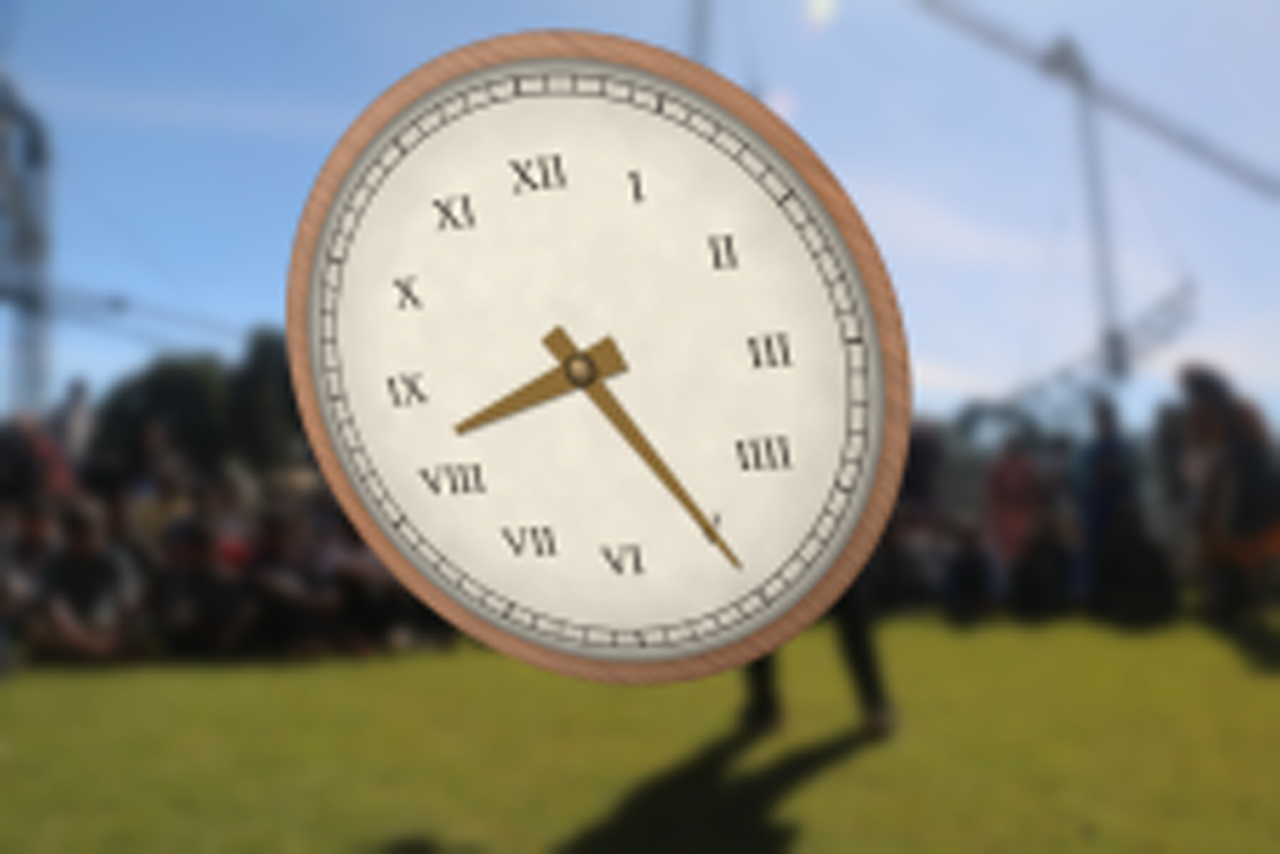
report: 8h25
